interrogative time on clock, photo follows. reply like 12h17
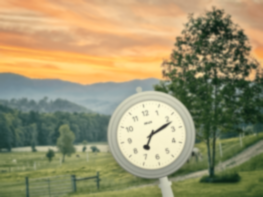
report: 7h12
